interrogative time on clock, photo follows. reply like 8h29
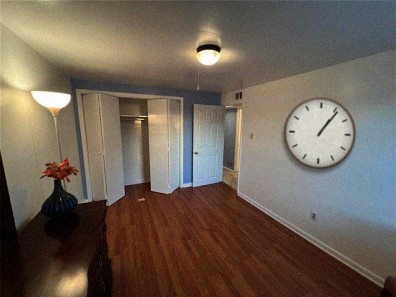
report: 1h06
